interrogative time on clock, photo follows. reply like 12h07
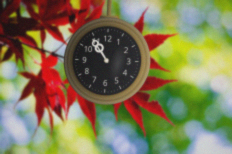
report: 10h54
